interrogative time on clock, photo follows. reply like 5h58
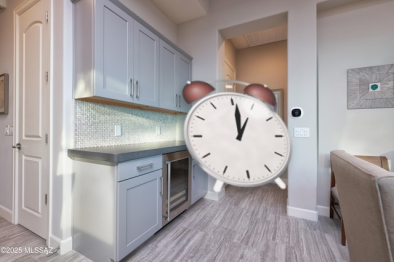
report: 1h01
